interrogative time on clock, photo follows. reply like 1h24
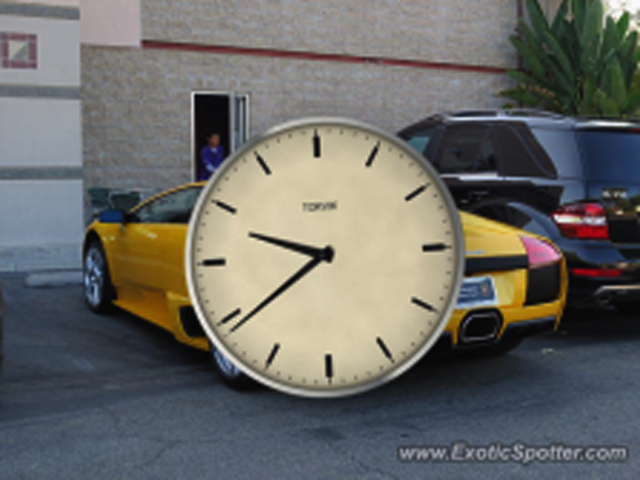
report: 9h39
